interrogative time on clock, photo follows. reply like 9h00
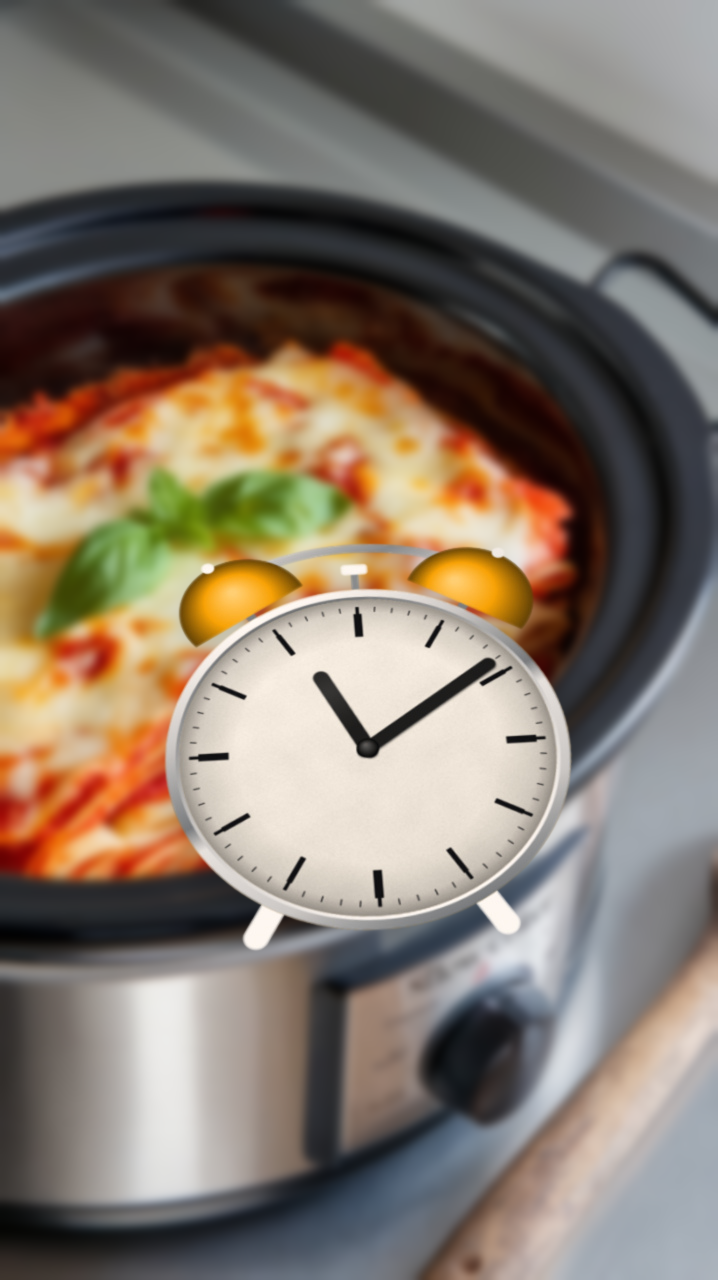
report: 11h09
